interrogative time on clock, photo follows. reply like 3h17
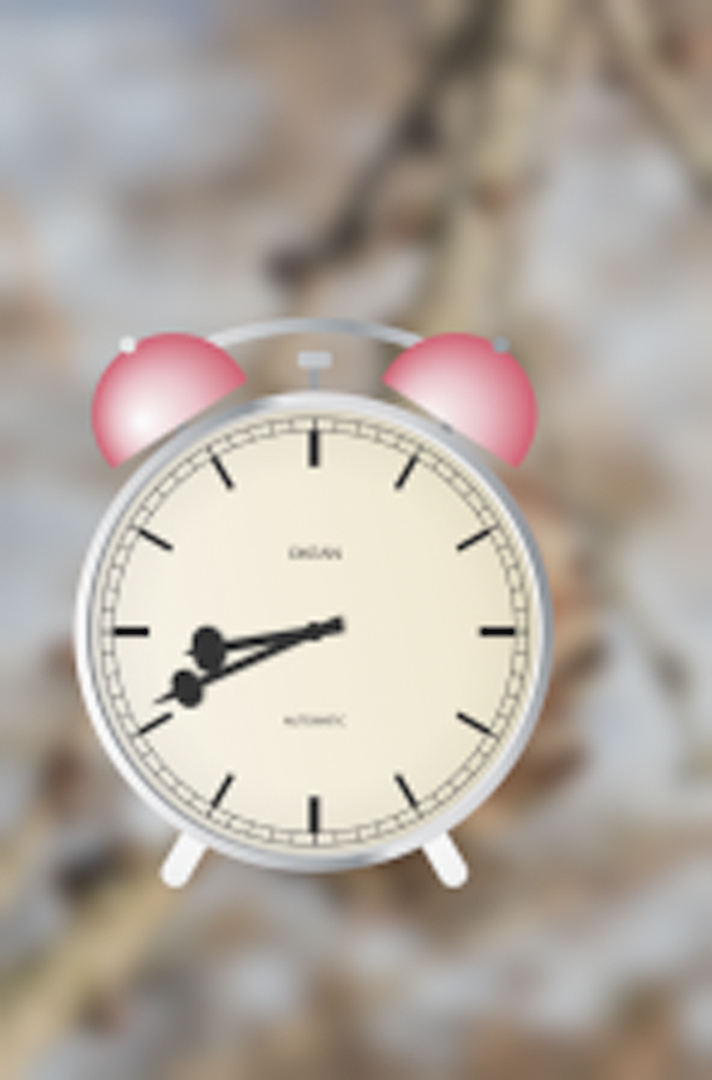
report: 8h41
